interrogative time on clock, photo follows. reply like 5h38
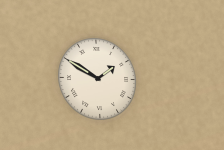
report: 1h50
